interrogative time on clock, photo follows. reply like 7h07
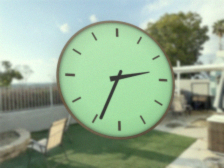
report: 2h34
